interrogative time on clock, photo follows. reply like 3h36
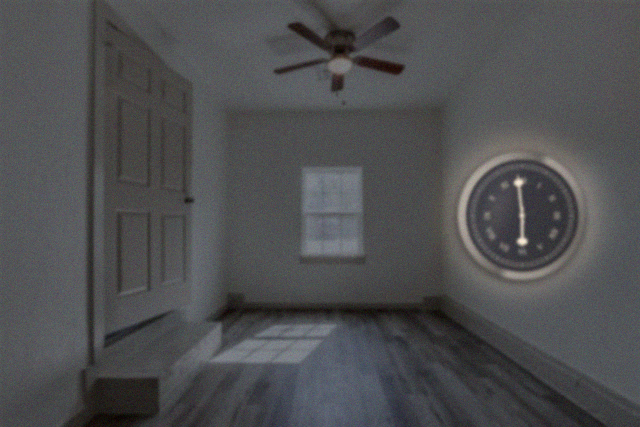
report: 5h59
